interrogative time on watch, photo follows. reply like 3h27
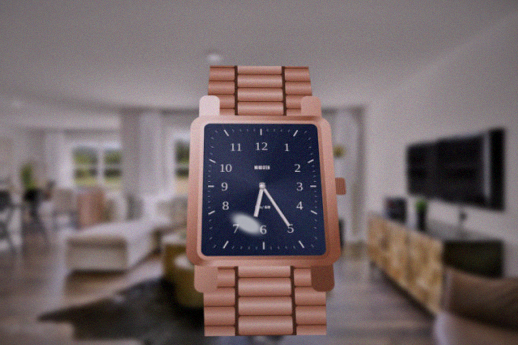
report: 6h25
